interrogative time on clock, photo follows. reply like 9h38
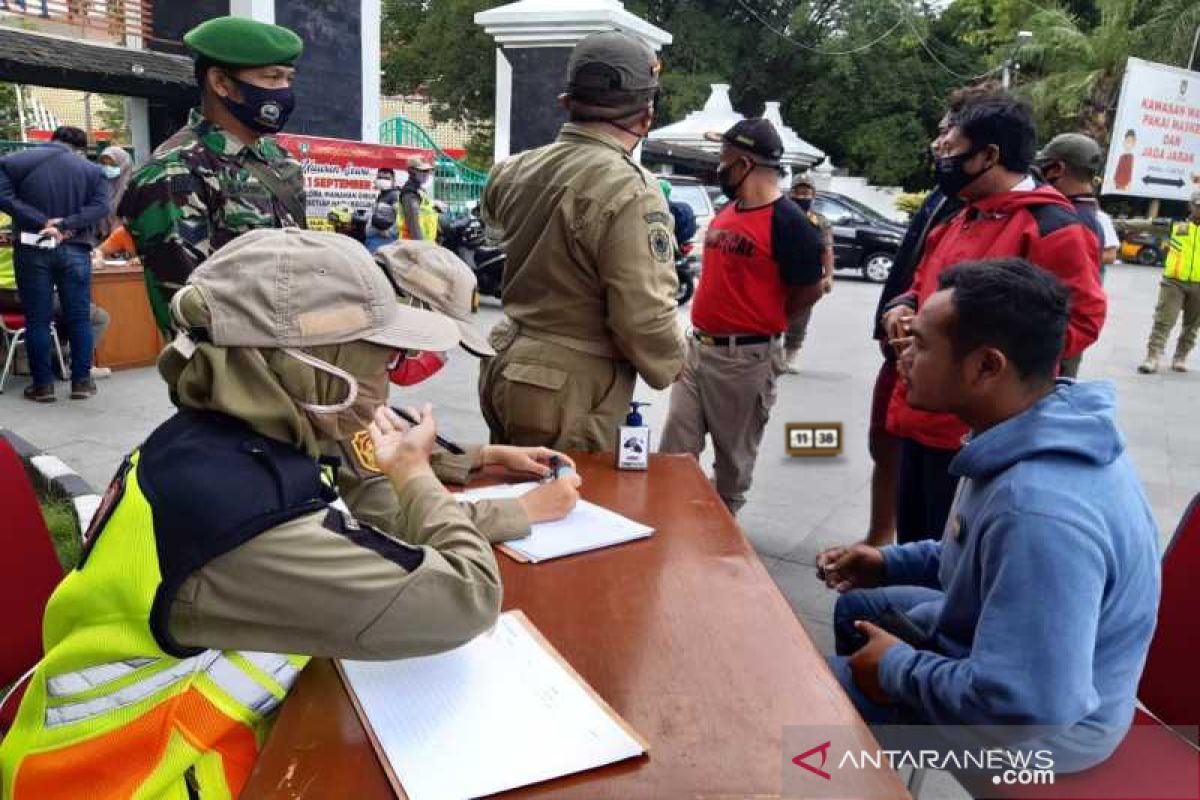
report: 11h38
